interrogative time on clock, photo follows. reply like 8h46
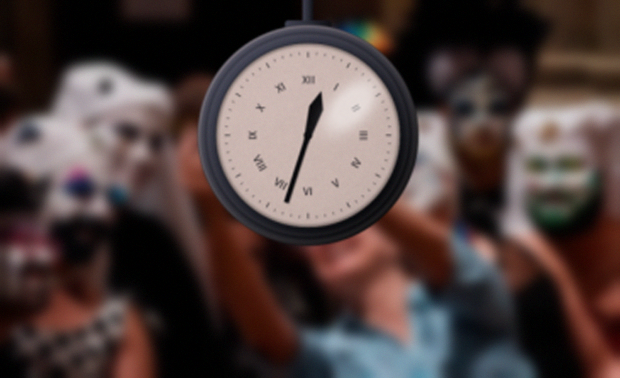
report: 12h33
